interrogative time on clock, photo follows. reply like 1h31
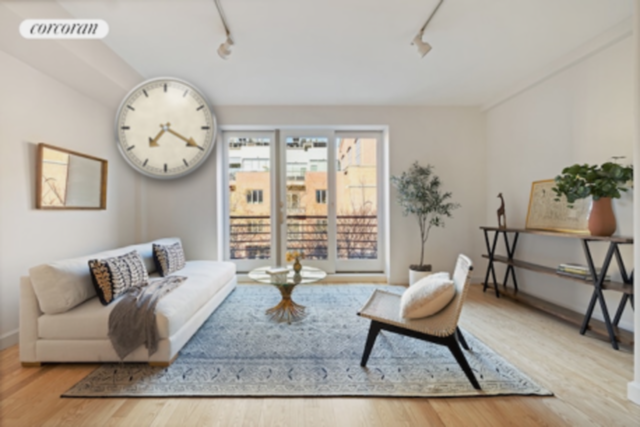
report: 7h20
